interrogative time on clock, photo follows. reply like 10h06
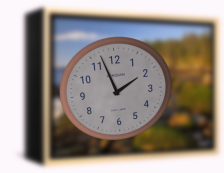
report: 1h57
